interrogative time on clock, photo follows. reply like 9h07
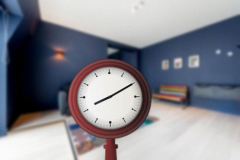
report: 8h10
